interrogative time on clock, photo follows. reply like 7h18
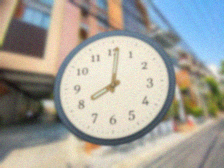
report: 8h01
